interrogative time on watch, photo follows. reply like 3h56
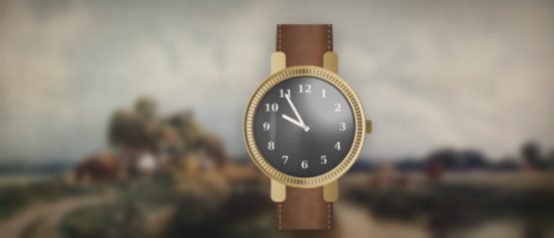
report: 9h55
